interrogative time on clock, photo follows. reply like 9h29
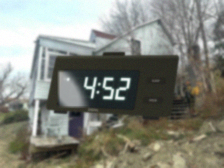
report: 4h52
